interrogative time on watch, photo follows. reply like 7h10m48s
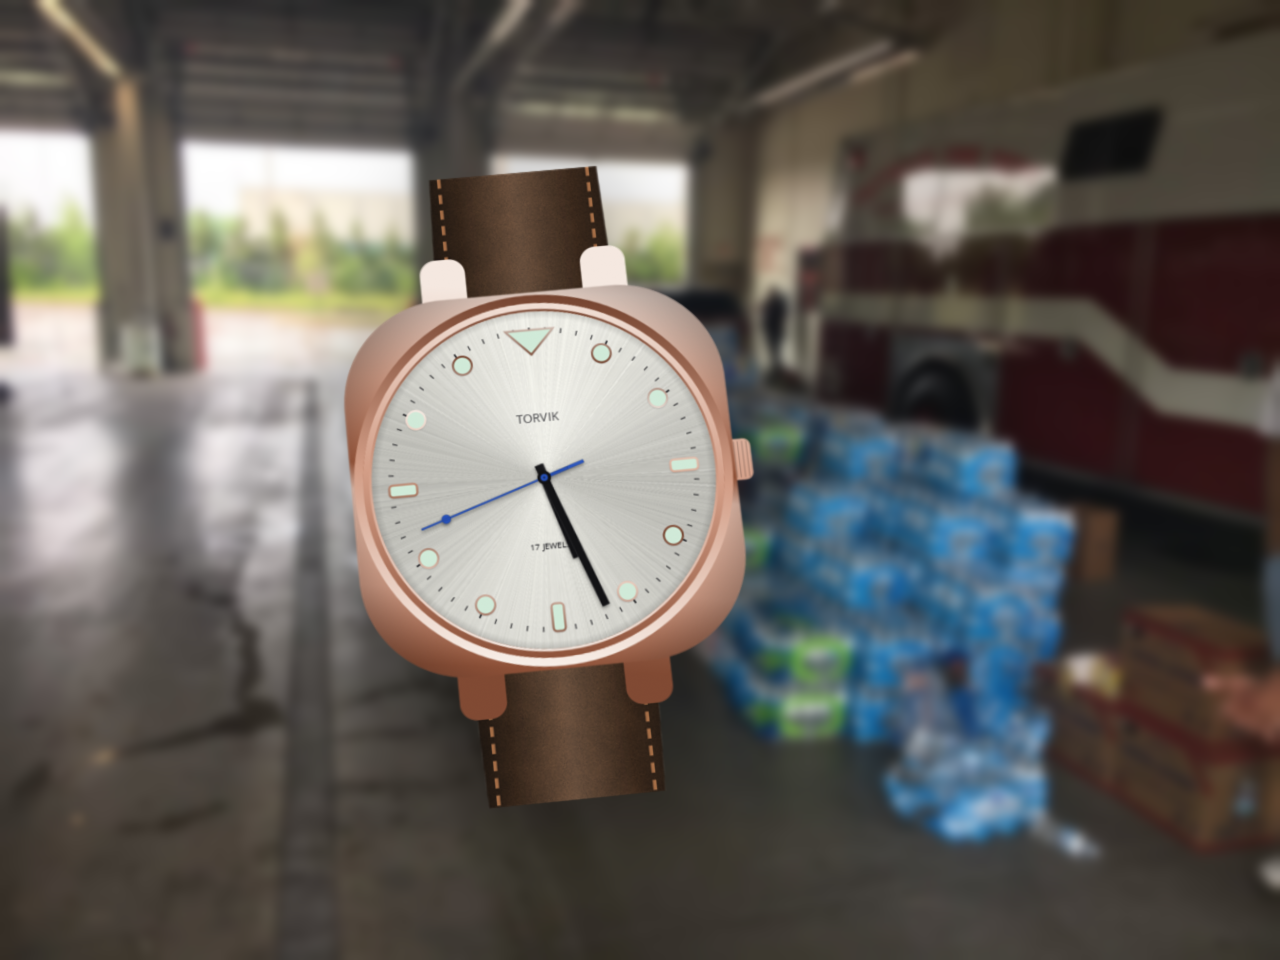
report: 5h26m42s
